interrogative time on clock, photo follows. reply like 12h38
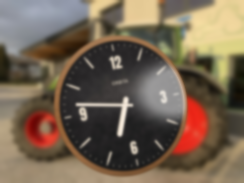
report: 6h47
